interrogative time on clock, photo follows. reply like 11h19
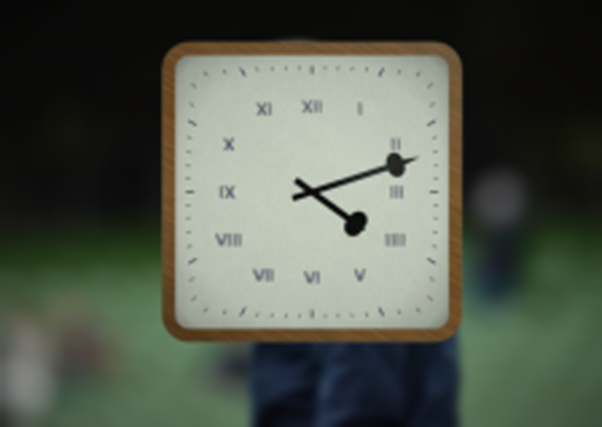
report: 4h12
